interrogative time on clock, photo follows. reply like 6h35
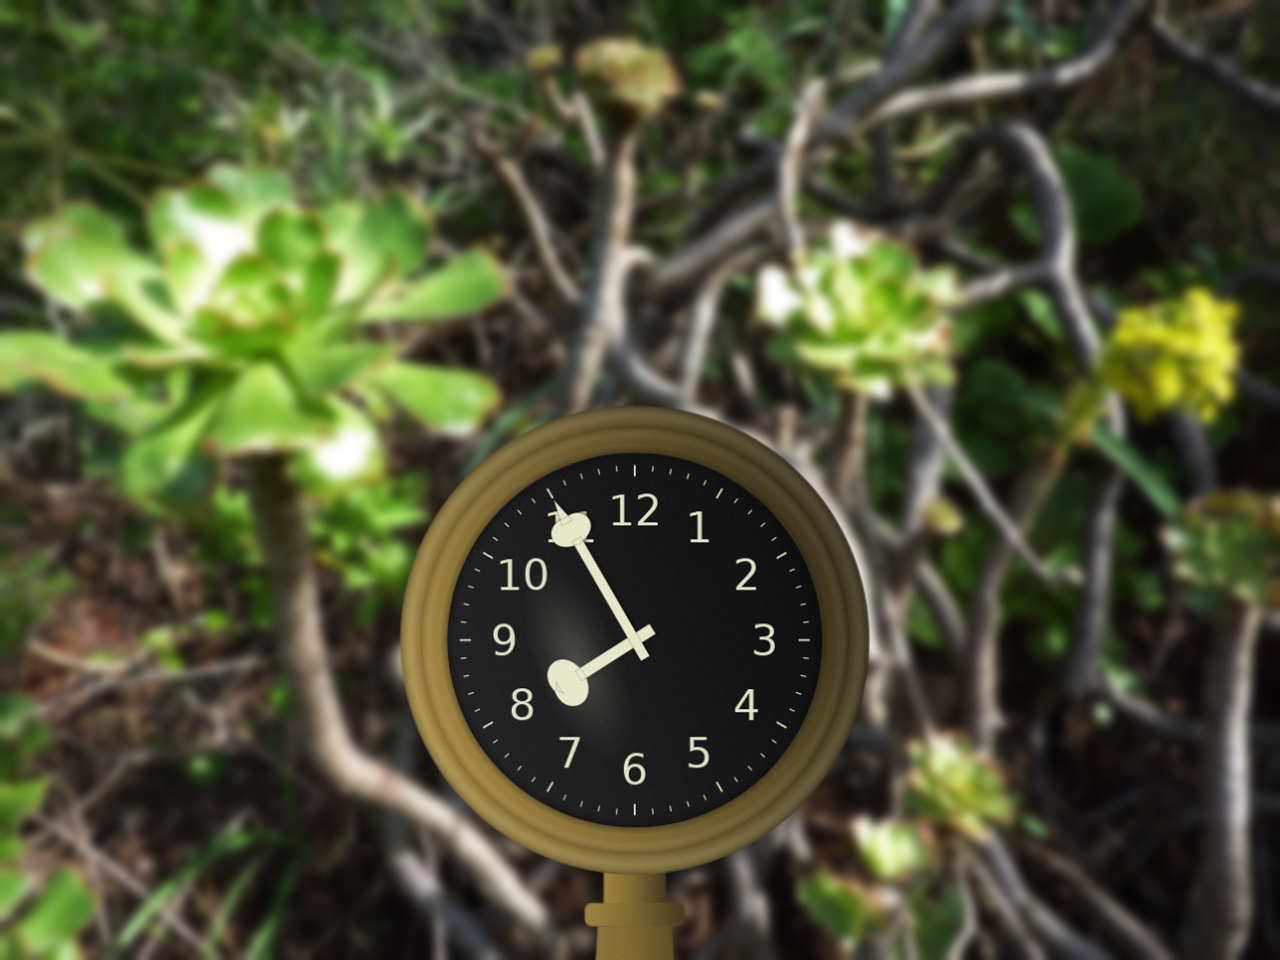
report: 7h55
